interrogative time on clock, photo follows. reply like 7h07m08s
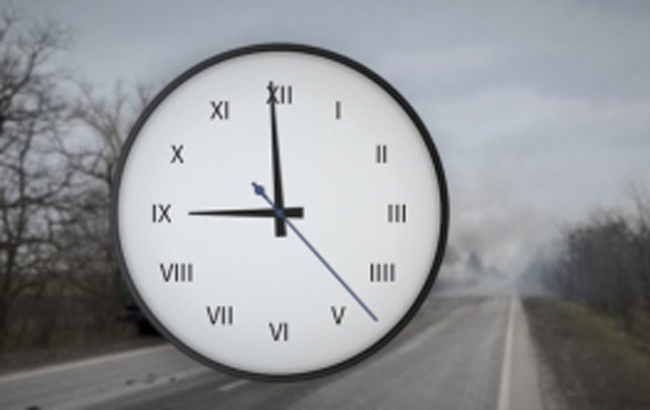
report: 8h59m23s
